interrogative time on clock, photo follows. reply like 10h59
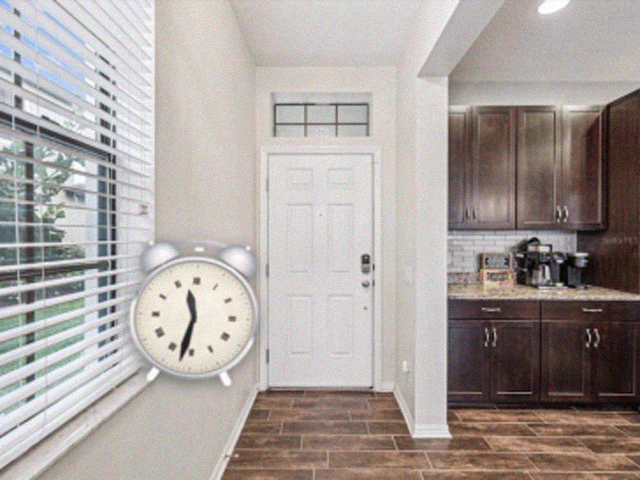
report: 11h32
